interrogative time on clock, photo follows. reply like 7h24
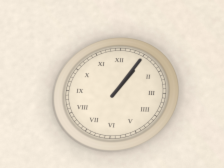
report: 1h05
